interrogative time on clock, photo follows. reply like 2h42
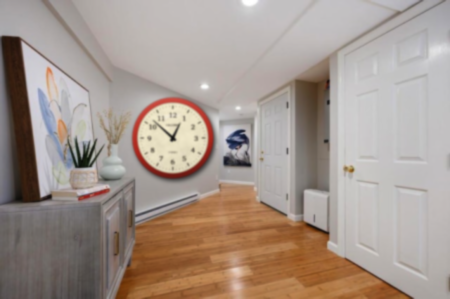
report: 12h52
